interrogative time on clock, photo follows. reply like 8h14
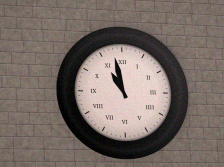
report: 10h58
